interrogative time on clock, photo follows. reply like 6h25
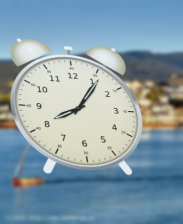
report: 8h06
